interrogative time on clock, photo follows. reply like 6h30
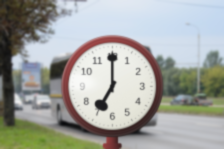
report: 7h00
